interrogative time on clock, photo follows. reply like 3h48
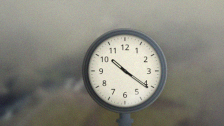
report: 10h21
